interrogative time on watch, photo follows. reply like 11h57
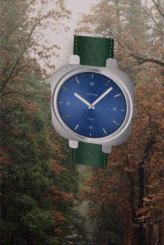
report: 10h07
